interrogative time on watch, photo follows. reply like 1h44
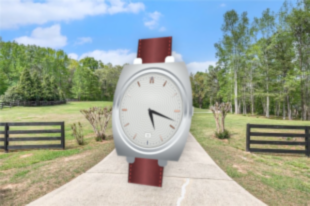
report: 5h18
